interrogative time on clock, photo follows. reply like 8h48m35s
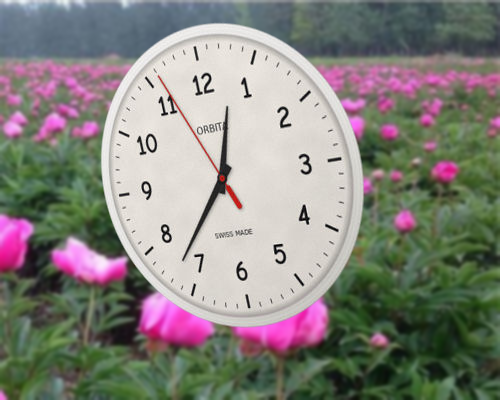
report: 12h36m56s
